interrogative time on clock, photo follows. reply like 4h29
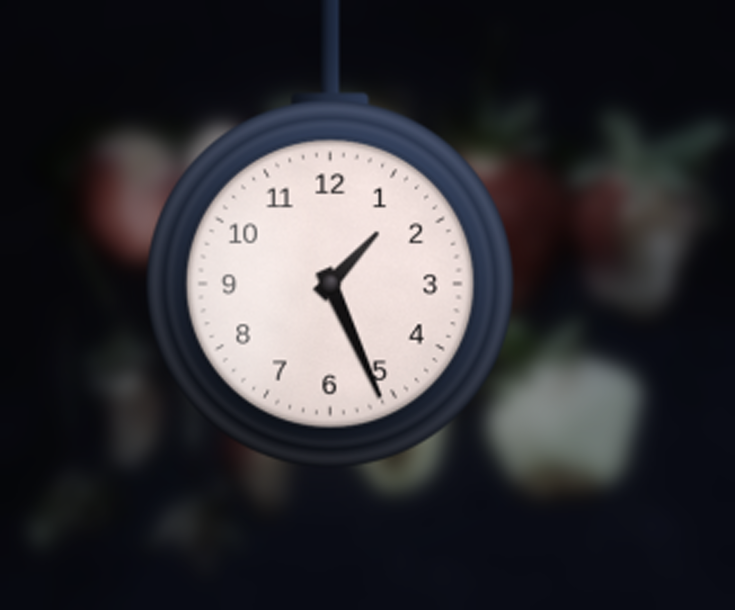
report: 1h26
